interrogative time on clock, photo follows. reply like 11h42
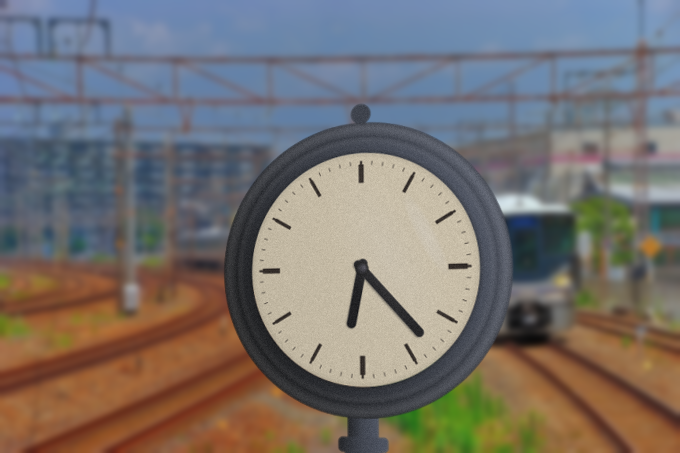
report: 6h23
